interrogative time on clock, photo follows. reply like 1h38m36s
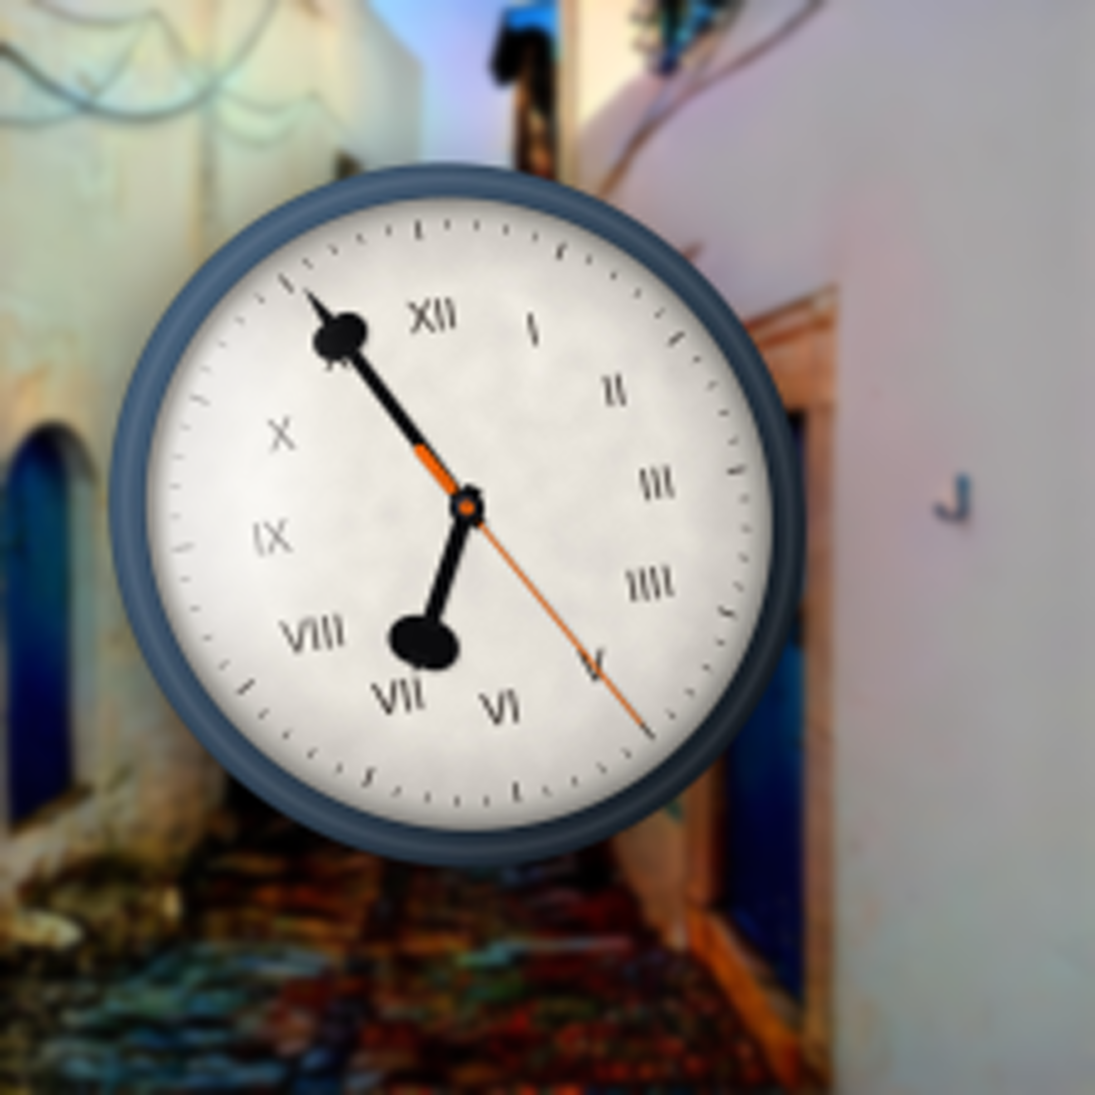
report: 6h55m25s
